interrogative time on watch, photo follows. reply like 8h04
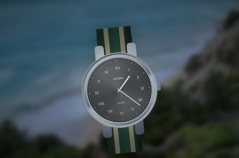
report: 1h22
